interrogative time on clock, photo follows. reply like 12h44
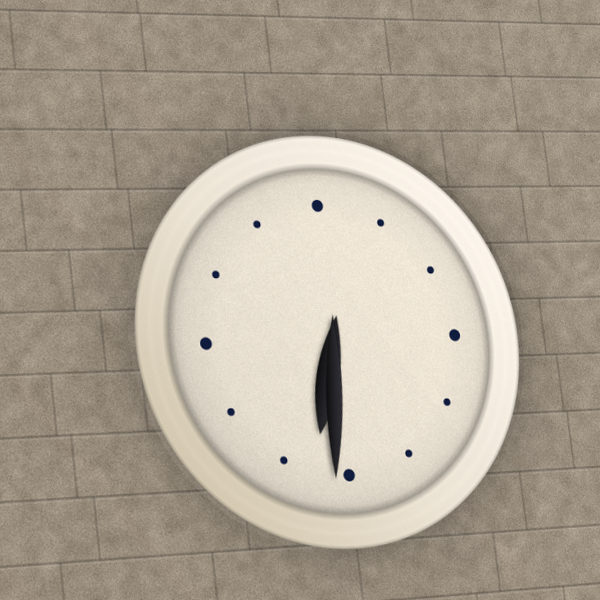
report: 6h31
